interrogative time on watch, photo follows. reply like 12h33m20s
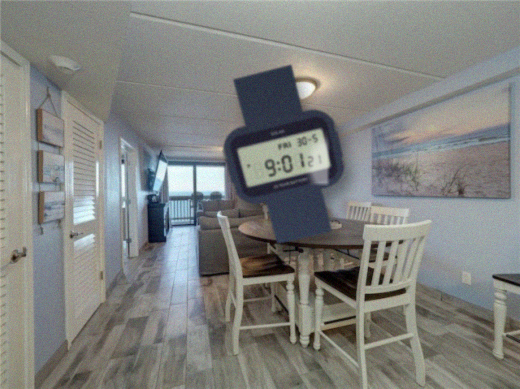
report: 9h01m21s
